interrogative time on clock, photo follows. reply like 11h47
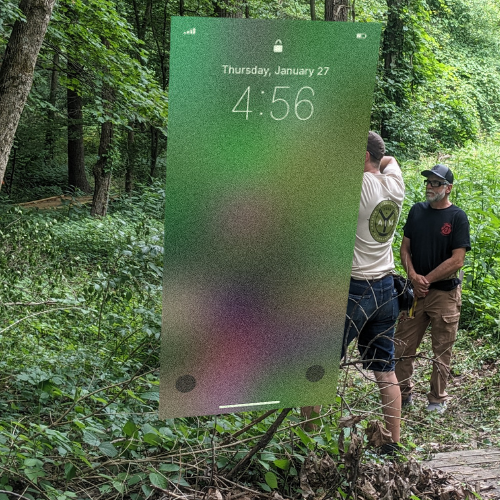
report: 4h56
